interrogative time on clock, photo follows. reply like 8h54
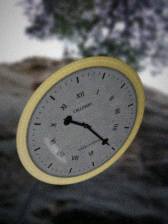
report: 10h25
